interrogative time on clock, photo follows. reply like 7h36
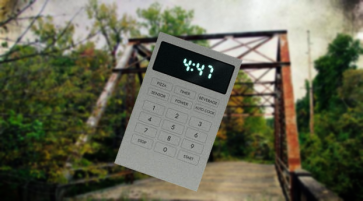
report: 4h47
